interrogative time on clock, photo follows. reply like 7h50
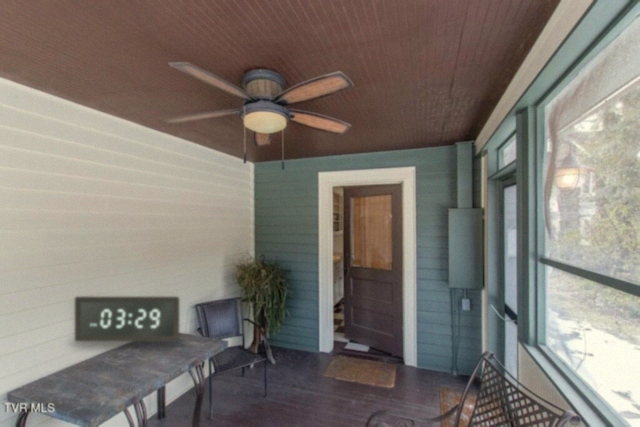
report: 3h29
